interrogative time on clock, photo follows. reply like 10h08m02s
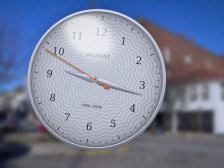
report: 9h16m49s
